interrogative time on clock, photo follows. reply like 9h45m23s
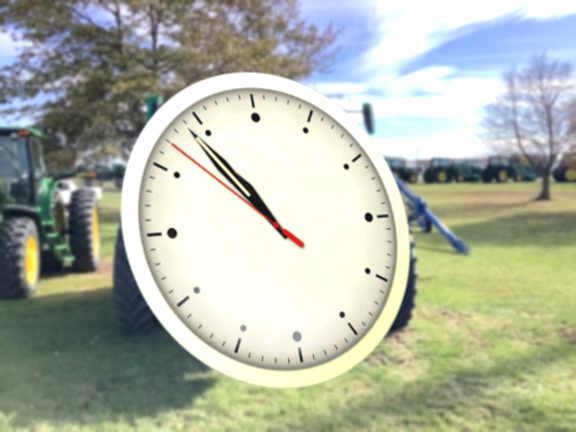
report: 10h53m52s
